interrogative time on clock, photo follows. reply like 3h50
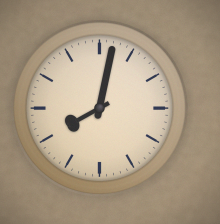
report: 8h02
